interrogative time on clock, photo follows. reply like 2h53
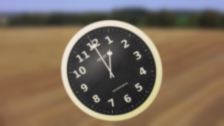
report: 1h00
